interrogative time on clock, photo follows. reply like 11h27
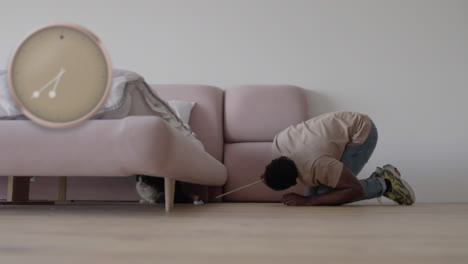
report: 6h38
